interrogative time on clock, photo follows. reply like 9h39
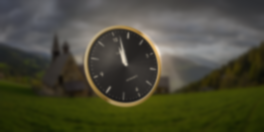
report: 12h02
